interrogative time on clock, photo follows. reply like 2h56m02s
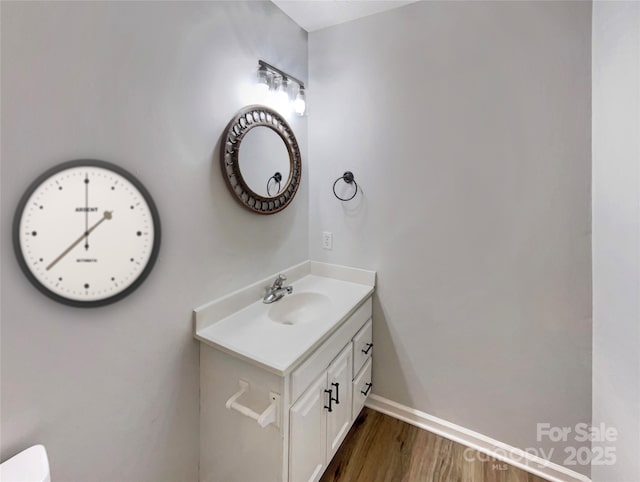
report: 1h38m00s
